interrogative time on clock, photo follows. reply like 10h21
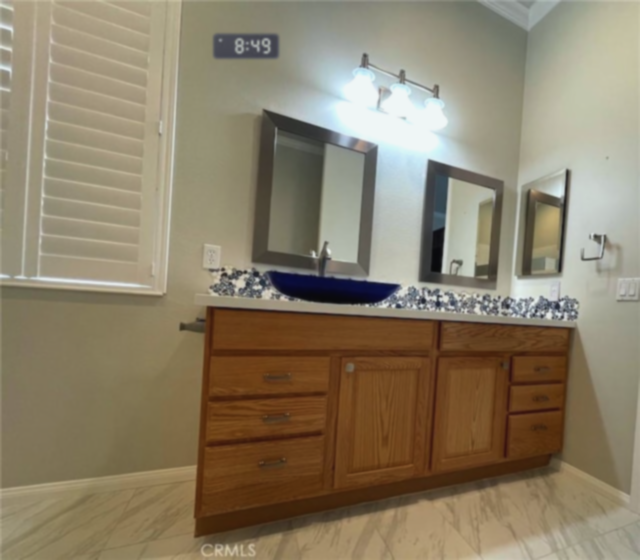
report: 8h49
